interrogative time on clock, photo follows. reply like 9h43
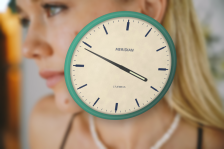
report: 3h49
